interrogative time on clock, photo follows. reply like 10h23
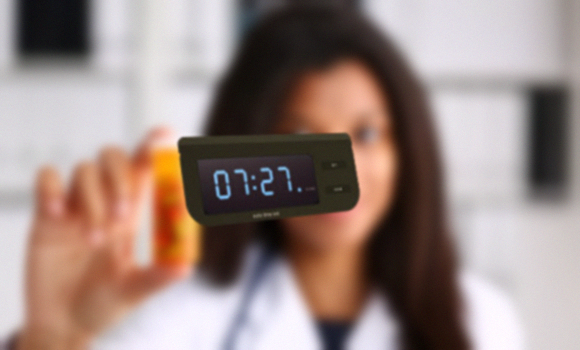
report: 7h27
